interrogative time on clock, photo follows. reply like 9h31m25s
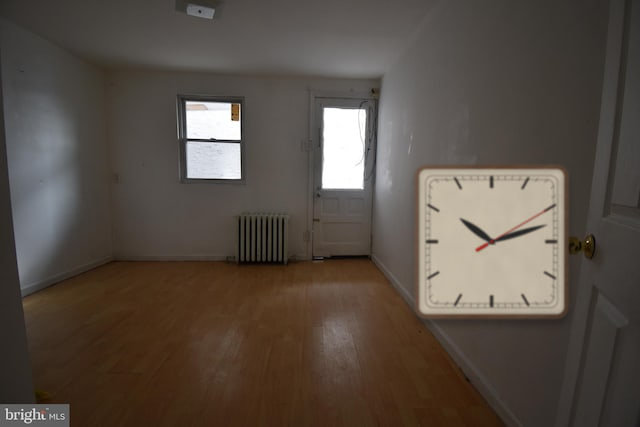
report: 10h12m10s
